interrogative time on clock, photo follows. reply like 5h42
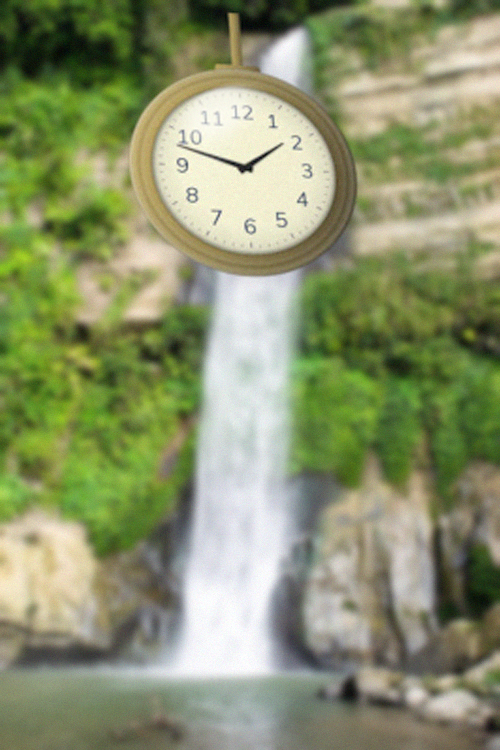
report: 1h48
